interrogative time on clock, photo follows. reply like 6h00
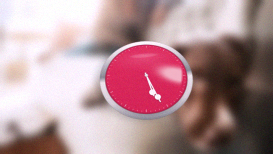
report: 5h26
